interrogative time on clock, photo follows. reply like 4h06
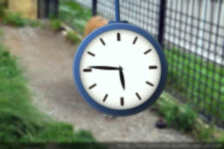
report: 5h46
